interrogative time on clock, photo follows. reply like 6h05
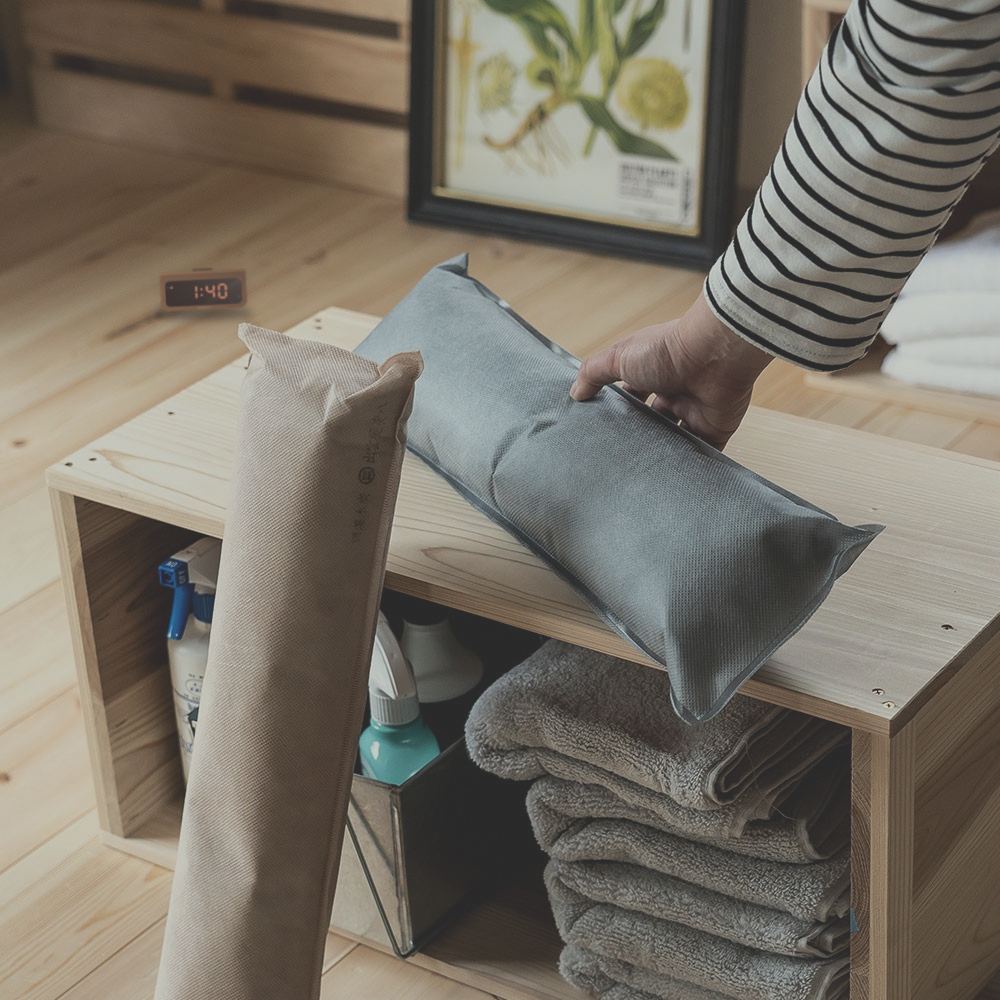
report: 1h40
